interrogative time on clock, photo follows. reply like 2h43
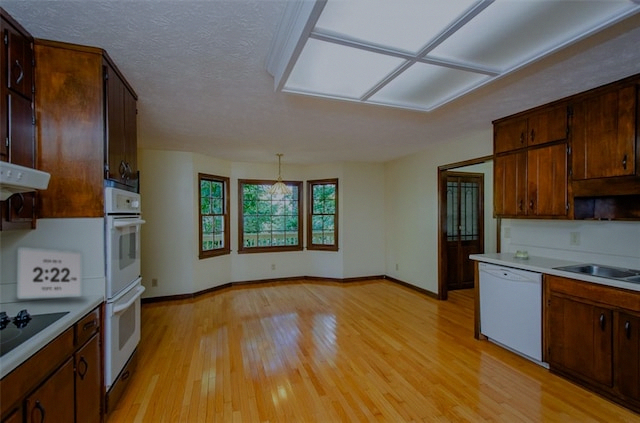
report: 2h22
